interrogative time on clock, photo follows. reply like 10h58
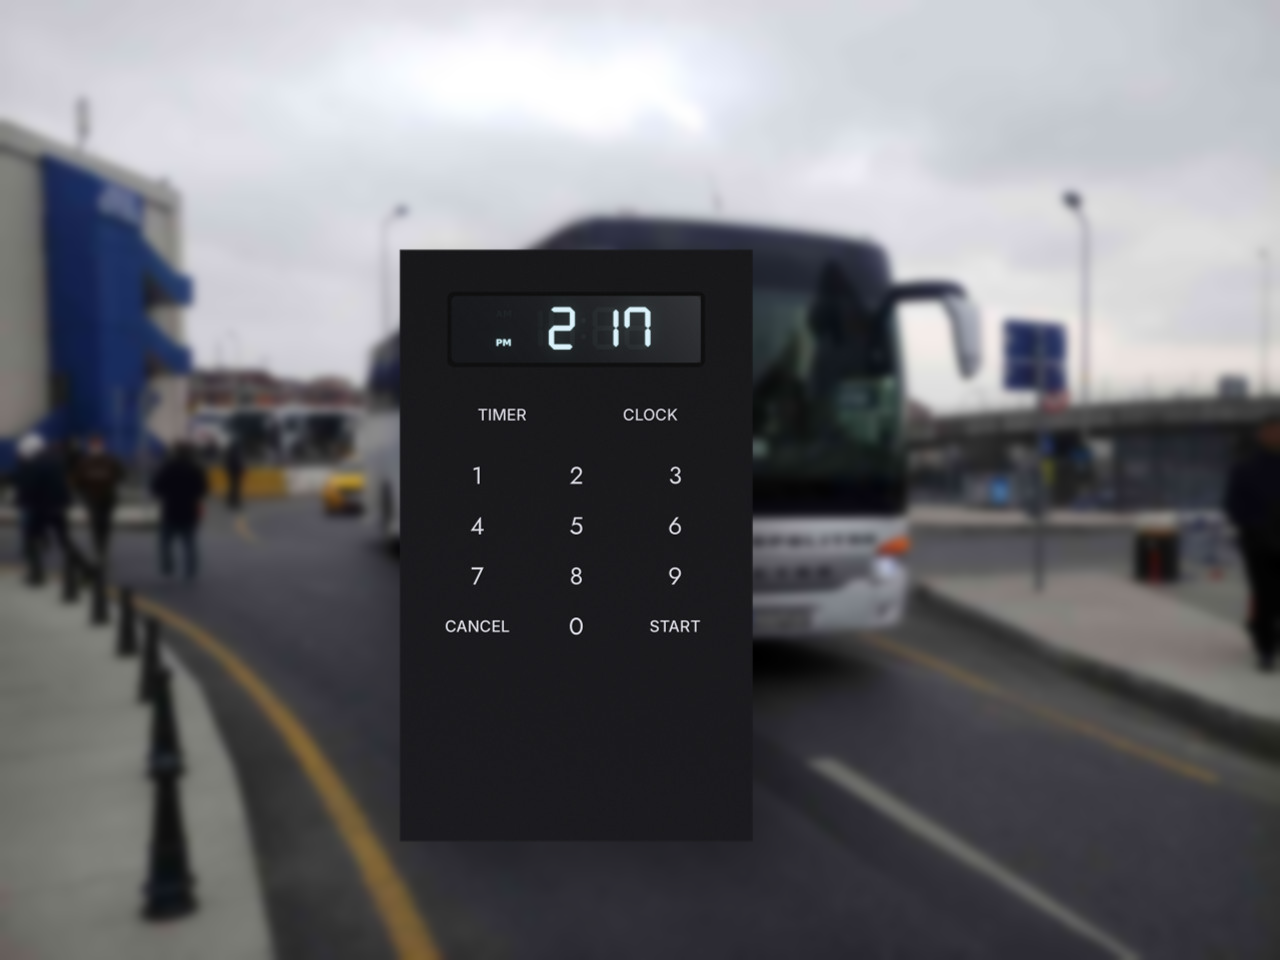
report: 2h17
